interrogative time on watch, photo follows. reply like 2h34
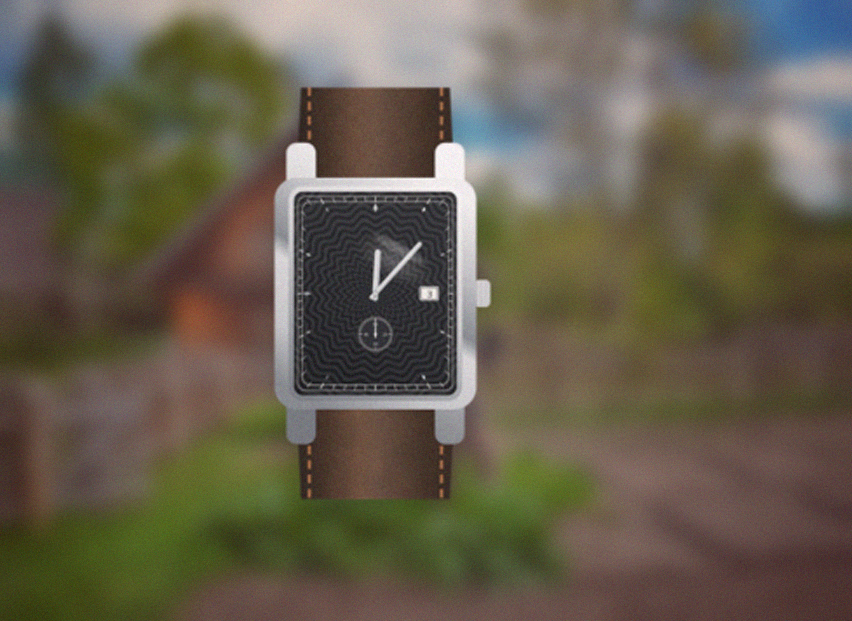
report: 12h07
